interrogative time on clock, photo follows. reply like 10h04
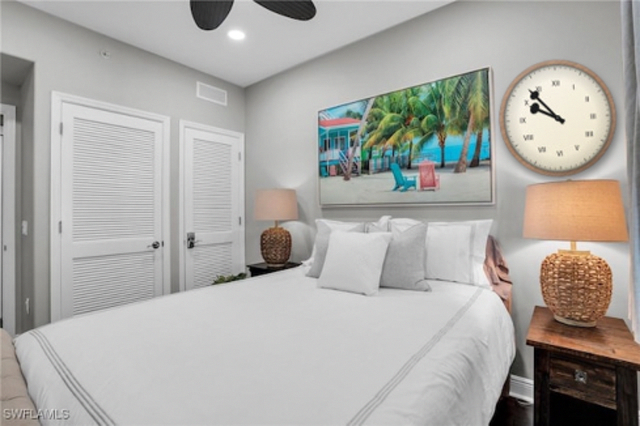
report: 9h53
